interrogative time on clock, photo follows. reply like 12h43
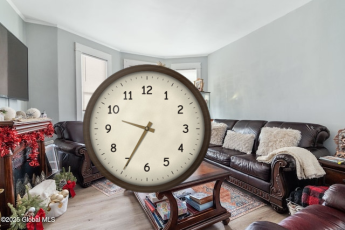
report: 9h35
